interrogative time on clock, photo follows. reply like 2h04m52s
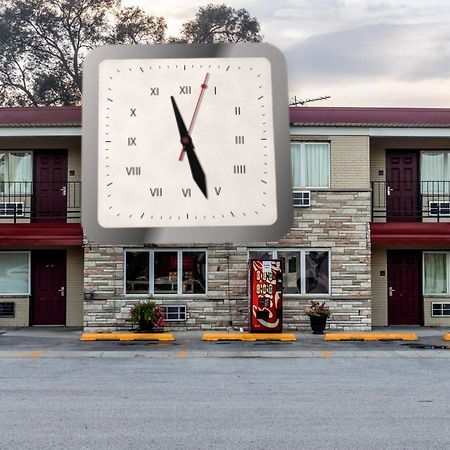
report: 11h27m03s
